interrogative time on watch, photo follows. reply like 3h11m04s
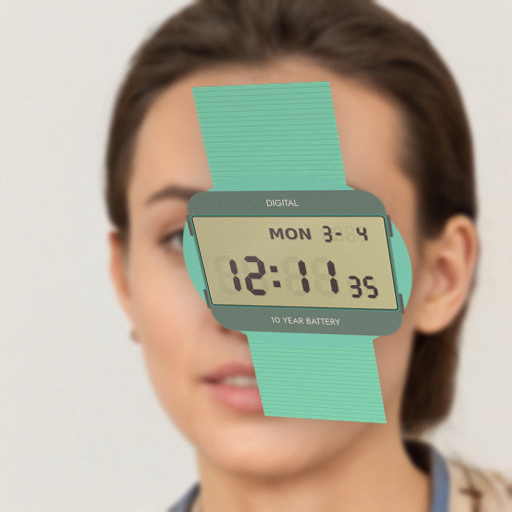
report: 12h11m35s
